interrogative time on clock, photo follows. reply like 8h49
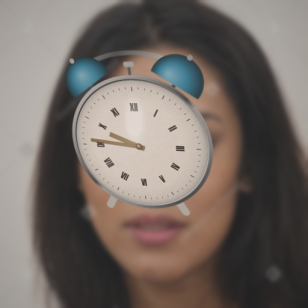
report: 9h46
